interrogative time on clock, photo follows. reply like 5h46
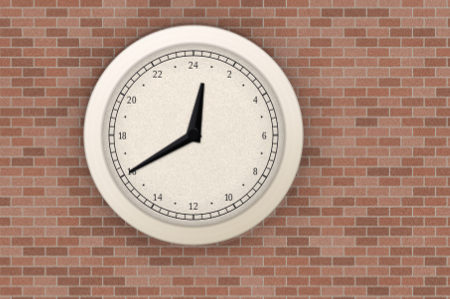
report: 0h40
